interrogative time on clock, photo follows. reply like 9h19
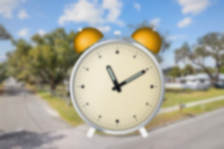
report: 11h10
